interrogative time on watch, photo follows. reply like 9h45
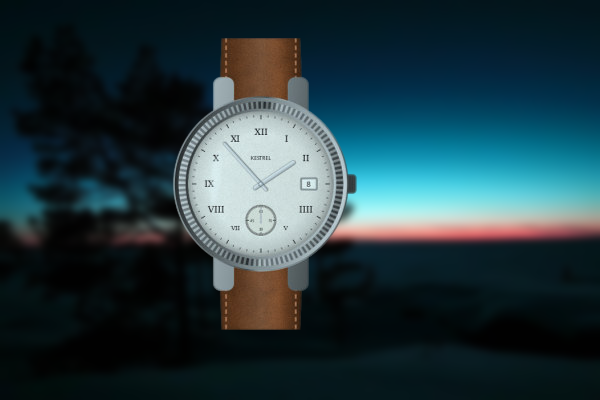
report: 1h53
